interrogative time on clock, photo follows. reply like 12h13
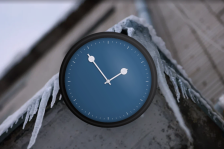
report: 1h54
